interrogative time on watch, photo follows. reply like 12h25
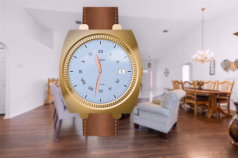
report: 11h32
